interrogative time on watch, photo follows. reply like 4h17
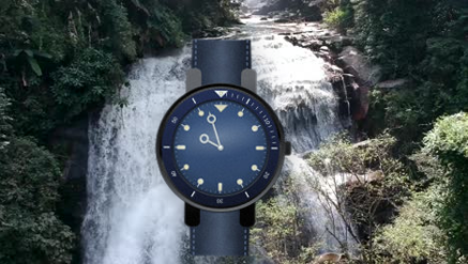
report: 9h57
